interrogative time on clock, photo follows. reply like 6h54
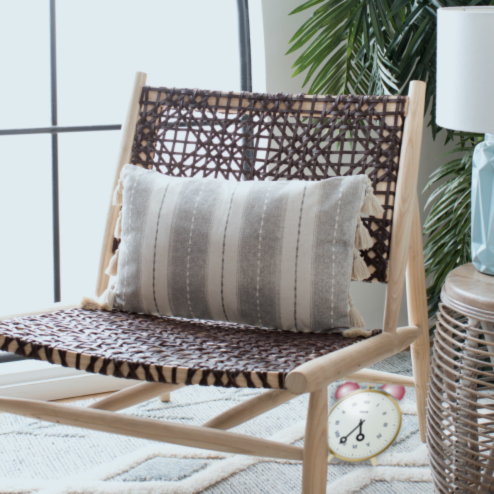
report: 5h36
